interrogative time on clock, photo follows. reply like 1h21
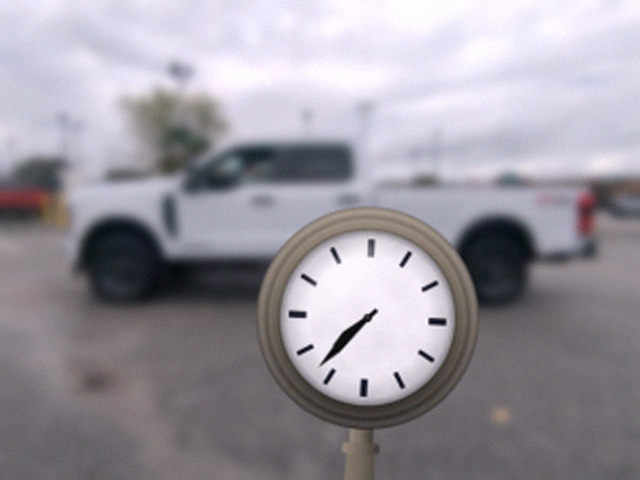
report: 7h37
